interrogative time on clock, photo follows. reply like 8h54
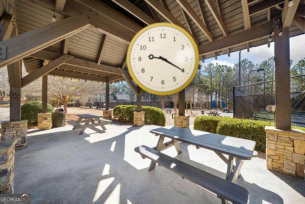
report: 9h20
